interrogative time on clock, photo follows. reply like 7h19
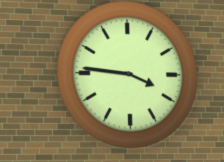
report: 3h46
